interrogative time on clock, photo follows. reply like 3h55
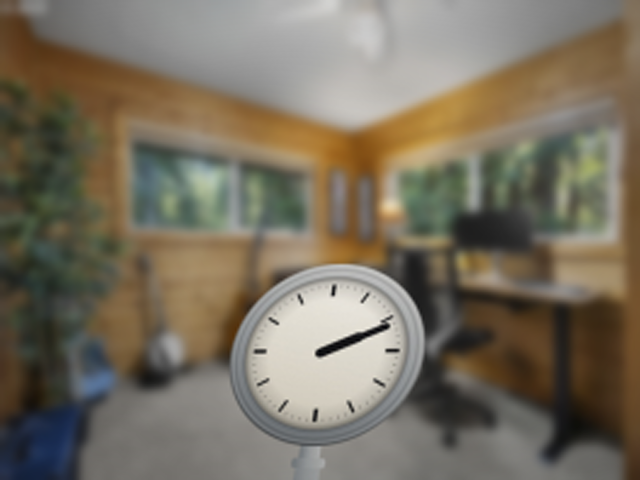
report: 2h11
